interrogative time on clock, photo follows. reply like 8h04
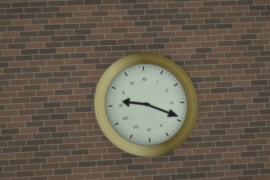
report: 9h19
